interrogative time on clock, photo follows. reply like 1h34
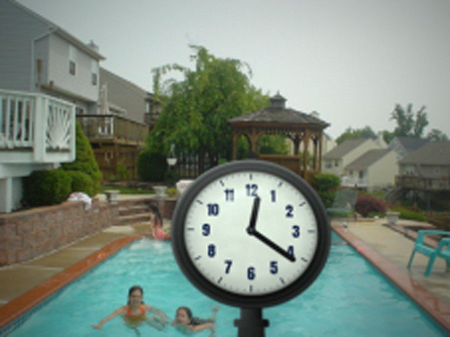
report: 12h21
